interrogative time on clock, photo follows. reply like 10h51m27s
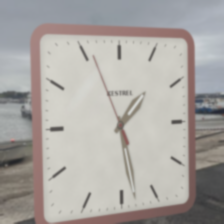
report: 1h27m56s
